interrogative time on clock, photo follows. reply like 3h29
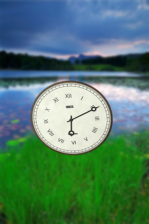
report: 6h11
